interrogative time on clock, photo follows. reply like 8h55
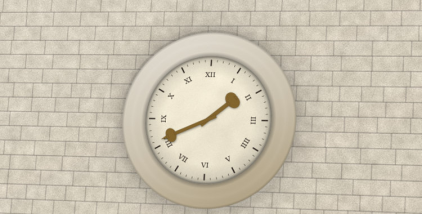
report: 1h41
